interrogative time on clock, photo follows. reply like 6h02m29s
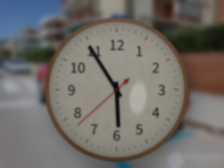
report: 5h54m38s
